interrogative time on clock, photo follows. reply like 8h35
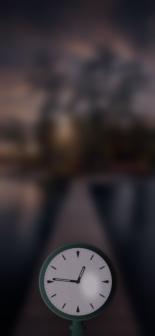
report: 12h46
